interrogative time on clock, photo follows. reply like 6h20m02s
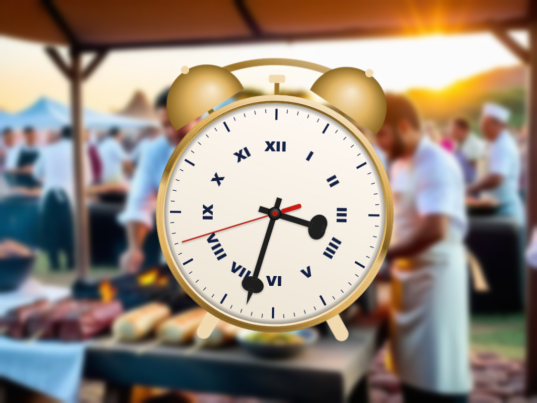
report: 3h32m42s
